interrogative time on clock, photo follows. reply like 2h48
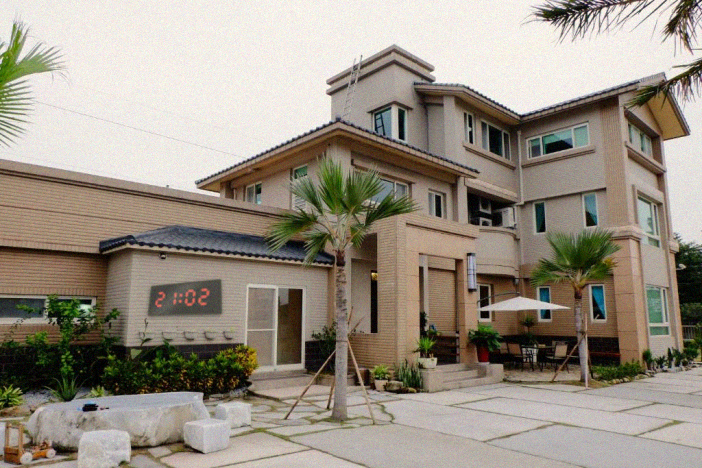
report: 21h02
